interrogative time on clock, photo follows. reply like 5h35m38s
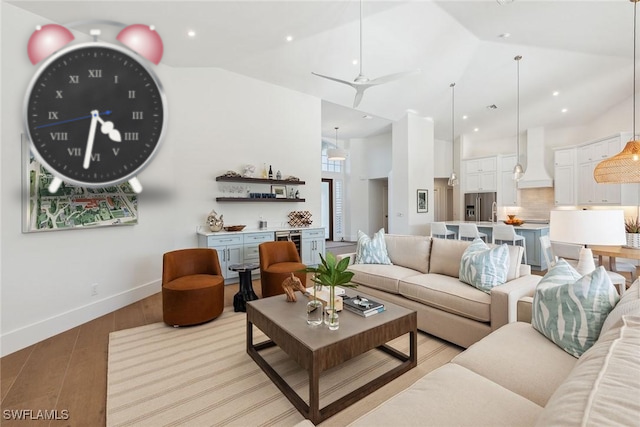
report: 4h31m43s
